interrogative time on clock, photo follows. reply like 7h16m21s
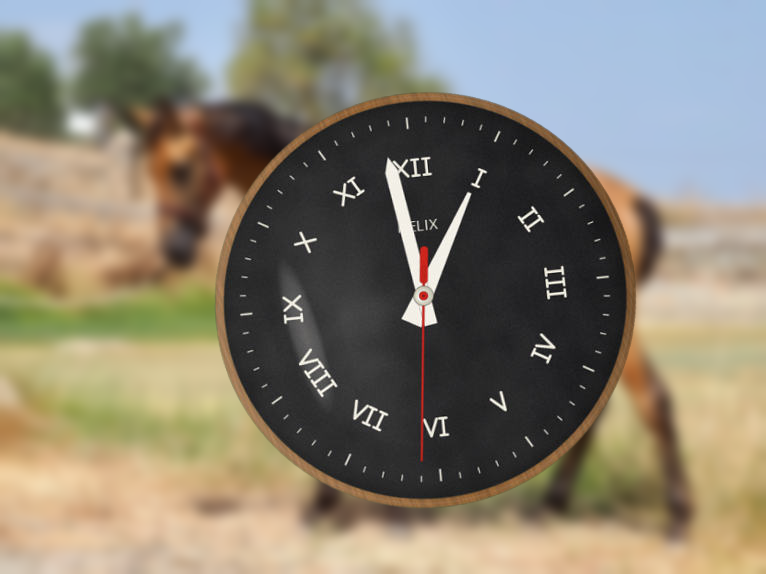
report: 12h58m31s
